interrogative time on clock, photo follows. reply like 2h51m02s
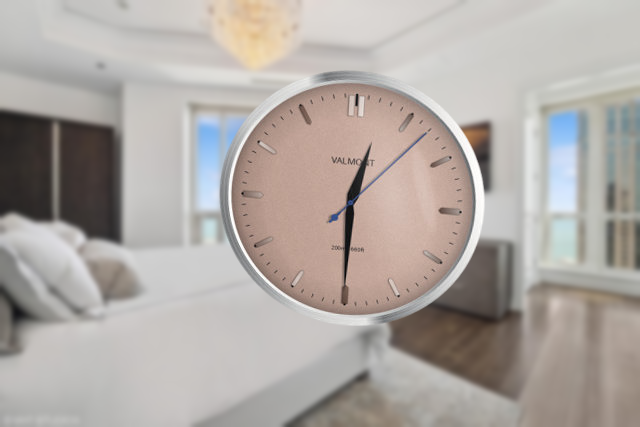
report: 12h30m07s
